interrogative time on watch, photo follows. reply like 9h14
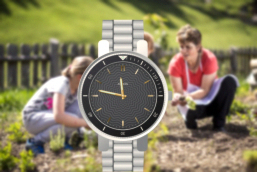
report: 11h47
